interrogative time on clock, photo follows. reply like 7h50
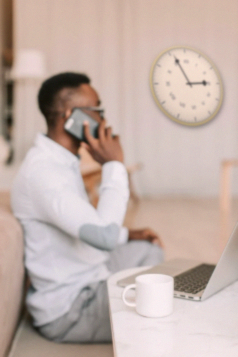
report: 2h56
